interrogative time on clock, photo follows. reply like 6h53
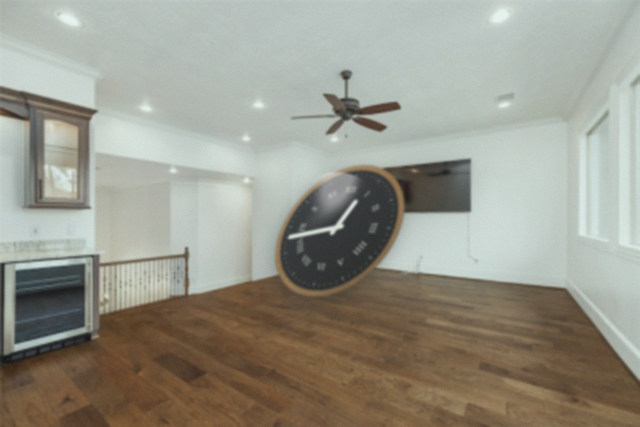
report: 12h43
